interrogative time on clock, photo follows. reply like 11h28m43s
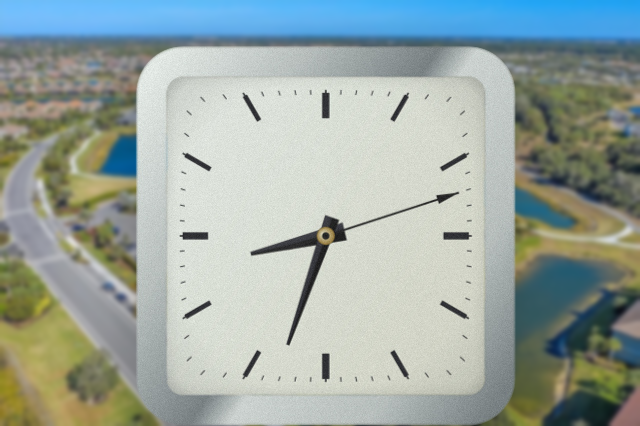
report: 8h33m12s
